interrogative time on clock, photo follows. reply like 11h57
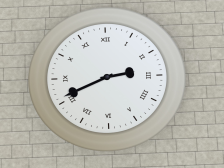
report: 2h41
